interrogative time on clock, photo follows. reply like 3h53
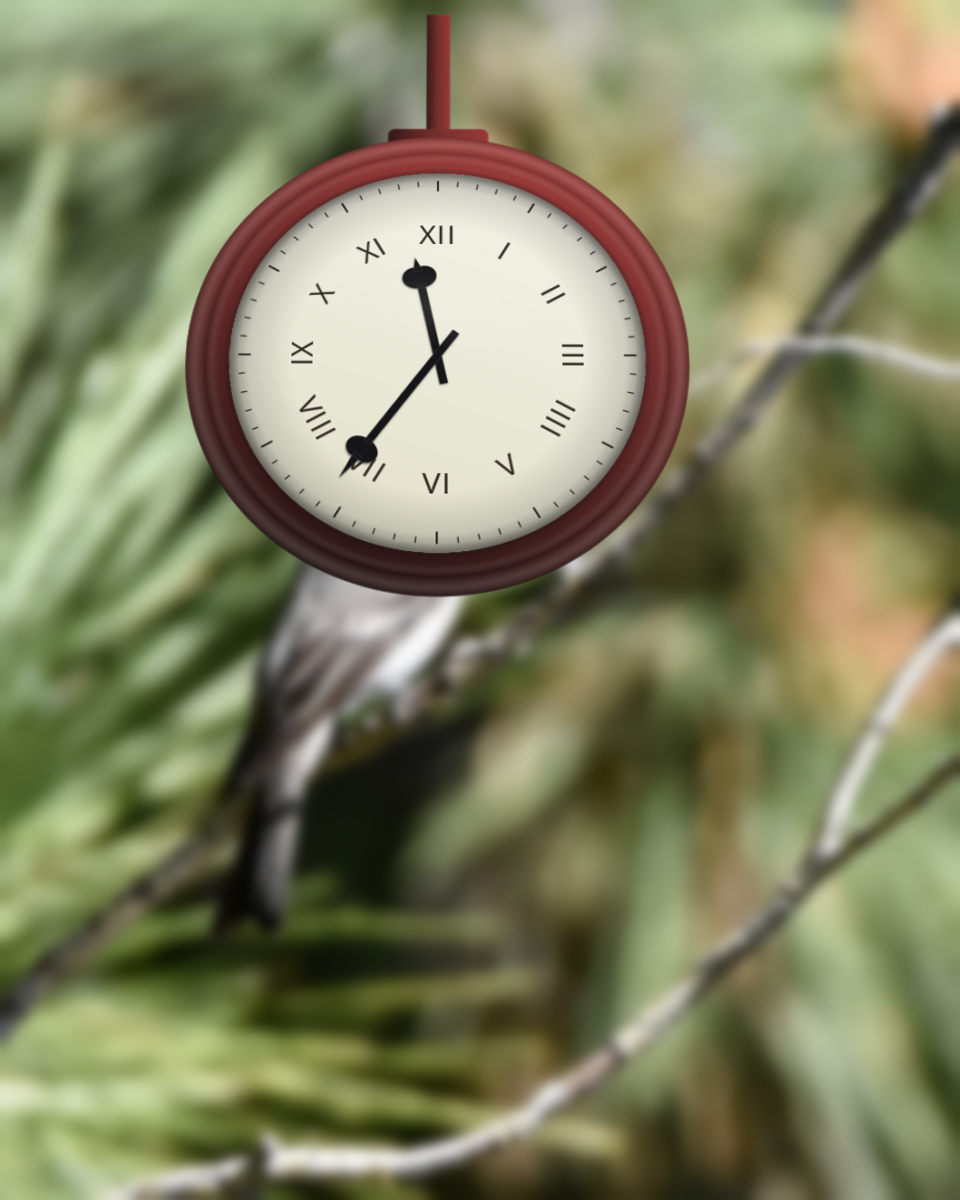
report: 11h36
